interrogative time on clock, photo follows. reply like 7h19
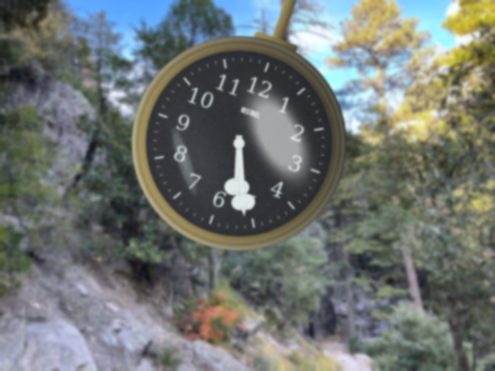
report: 5h26
